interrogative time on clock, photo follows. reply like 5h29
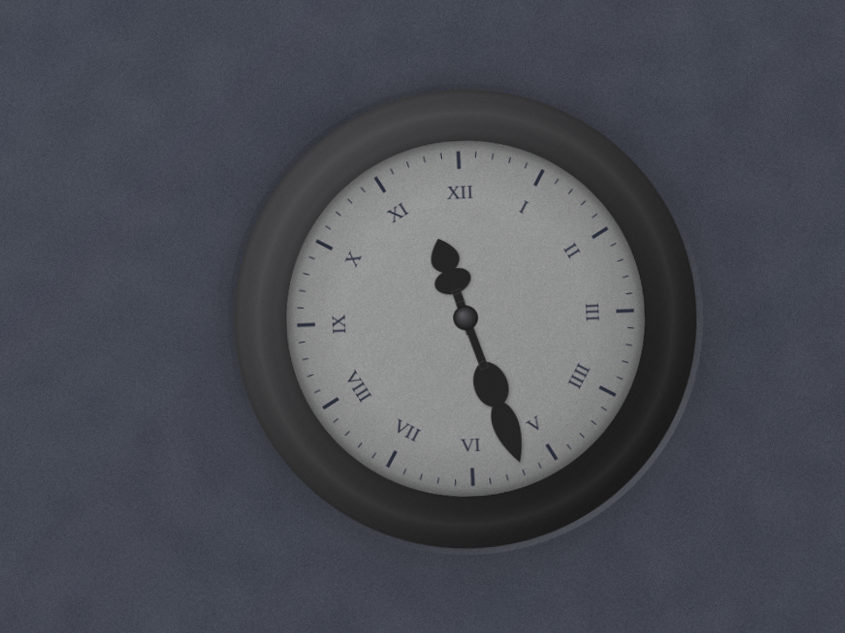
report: 11h27
